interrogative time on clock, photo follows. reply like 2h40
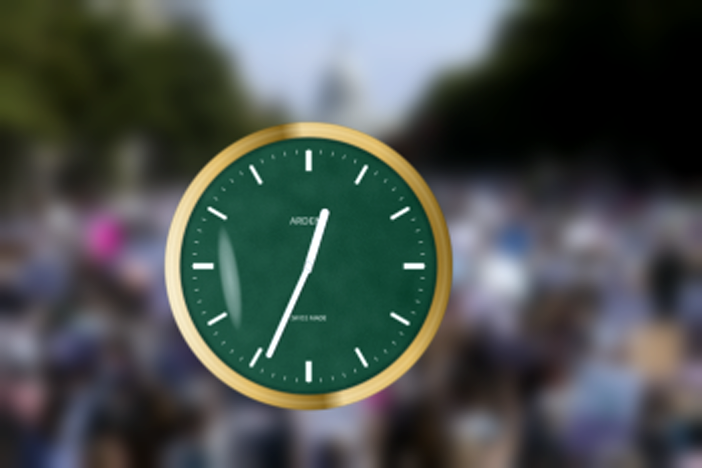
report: 12h34
